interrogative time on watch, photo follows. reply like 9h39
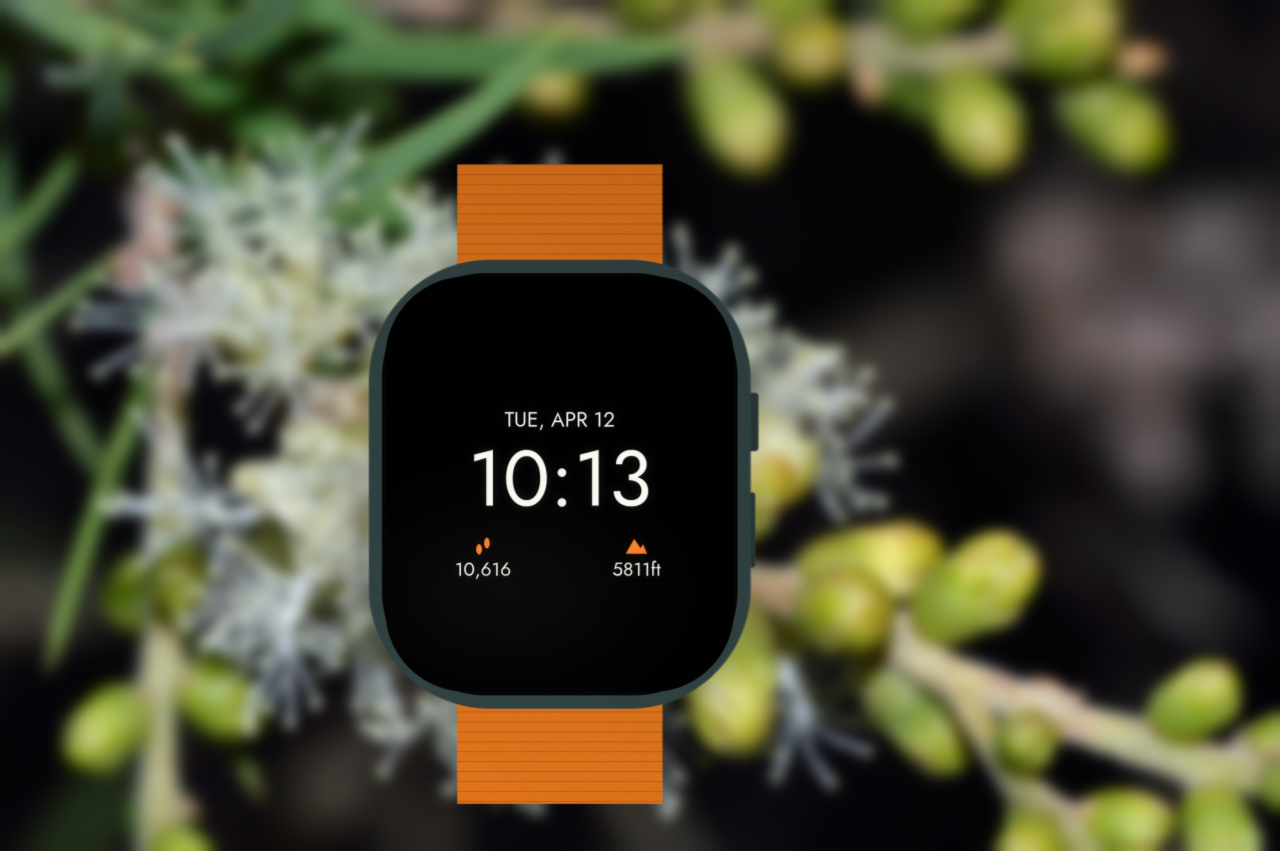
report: 10h13
